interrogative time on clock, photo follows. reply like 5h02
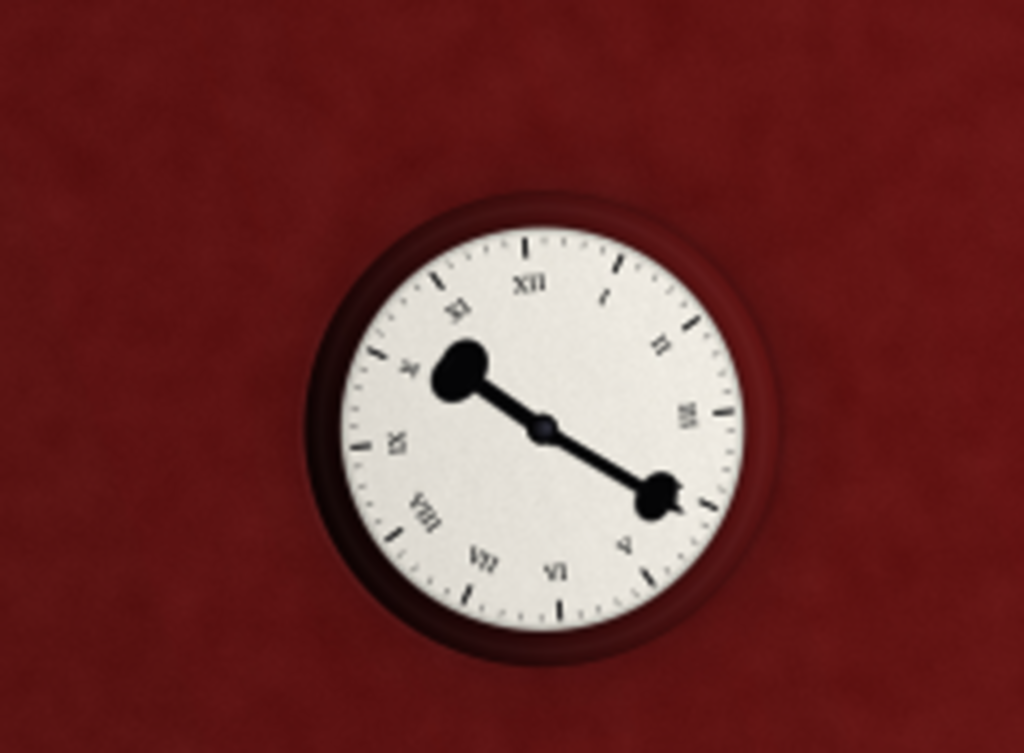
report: 10h21
